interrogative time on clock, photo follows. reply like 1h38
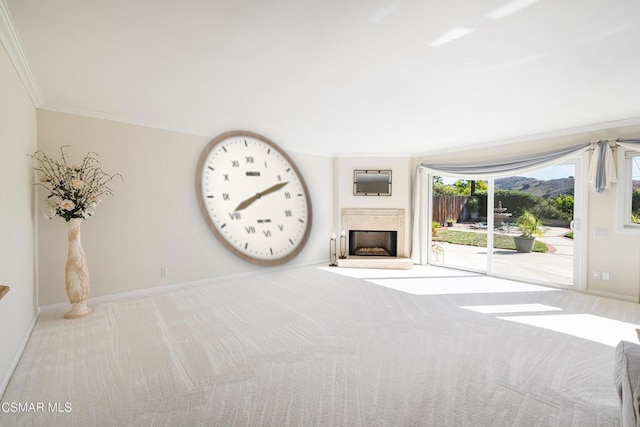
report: 8h12
